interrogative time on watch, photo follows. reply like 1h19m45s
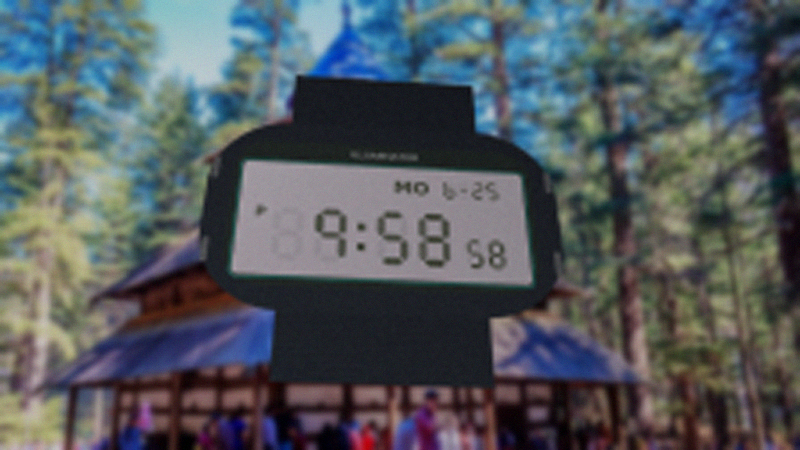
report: 9h58m58s
